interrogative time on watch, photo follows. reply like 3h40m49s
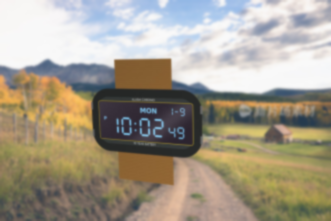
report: 10h02m49s
